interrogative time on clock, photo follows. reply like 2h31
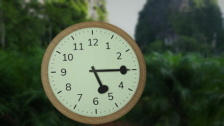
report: 5h15
